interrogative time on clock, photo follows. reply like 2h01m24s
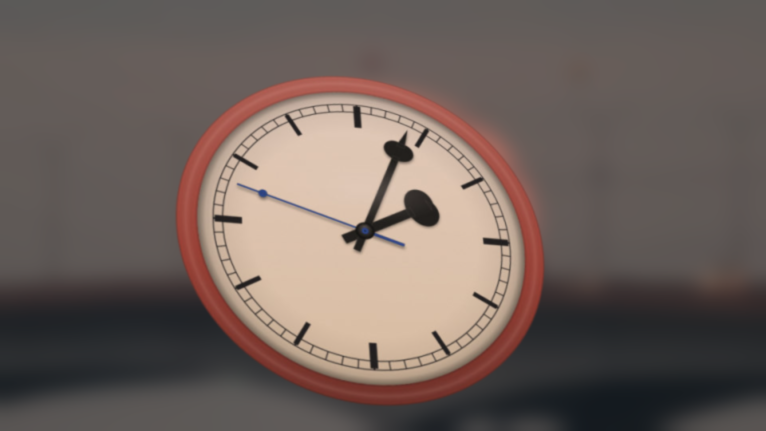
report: 2h03m48s
